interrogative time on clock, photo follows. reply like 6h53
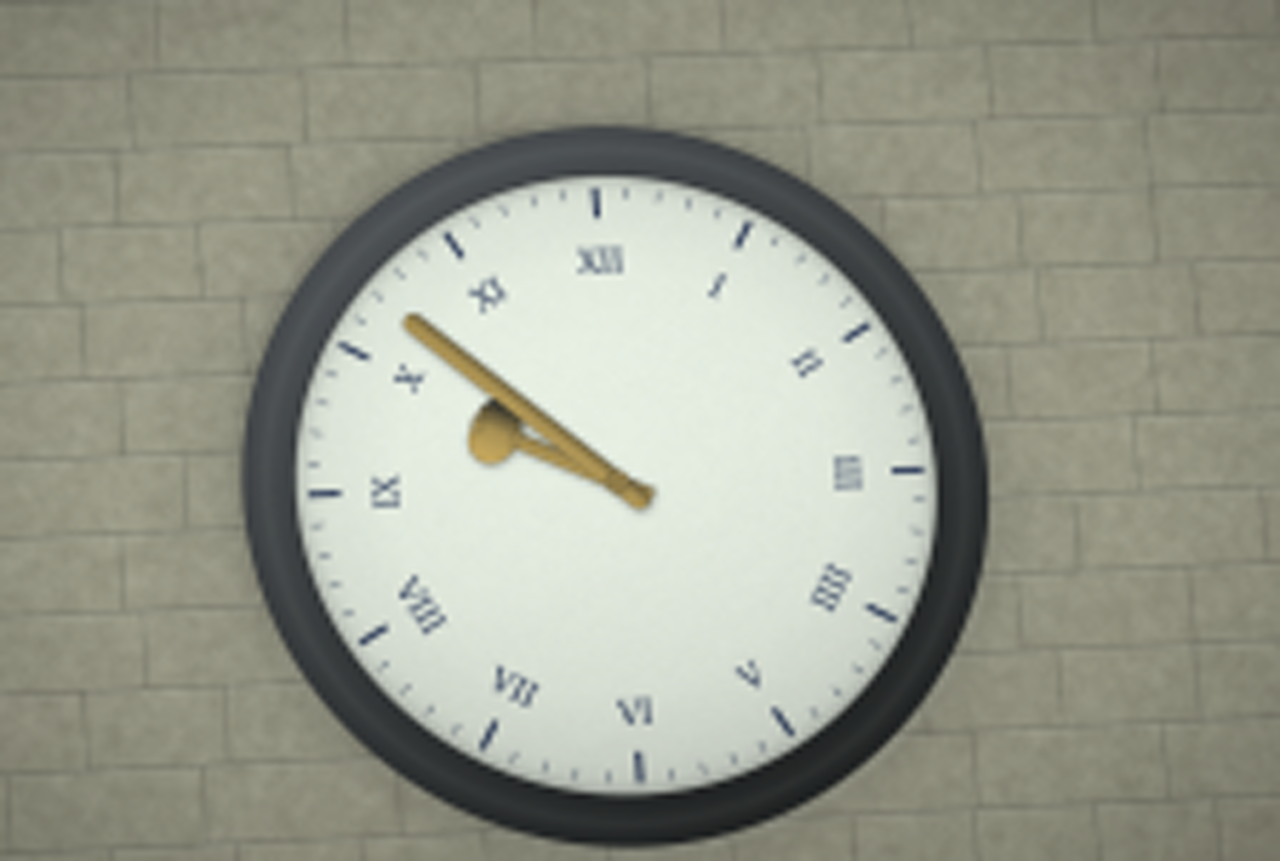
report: 9h52
